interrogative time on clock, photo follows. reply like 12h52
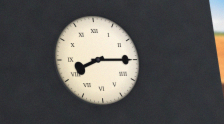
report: 8h15
